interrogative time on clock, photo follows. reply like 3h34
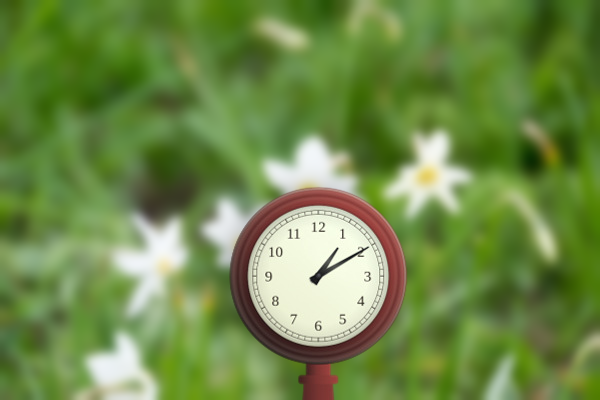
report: 1h10
